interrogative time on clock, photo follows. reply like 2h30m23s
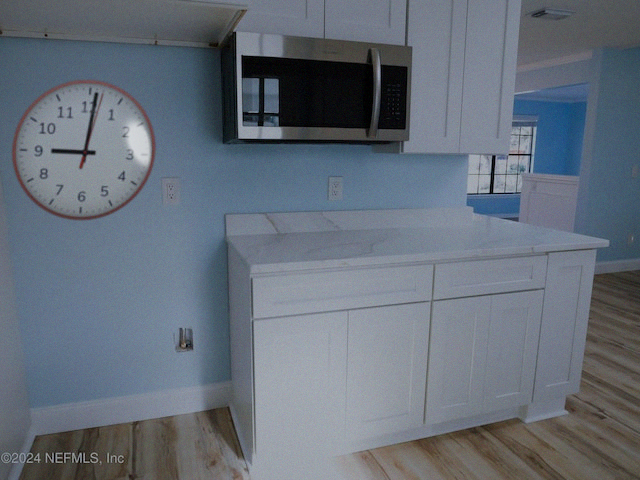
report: 9h01m02s
